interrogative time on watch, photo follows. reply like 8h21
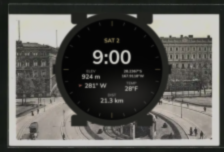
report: 9h00
